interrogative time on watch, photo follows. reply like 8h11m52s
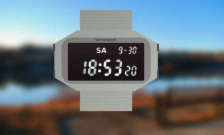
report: 18h53m20s
